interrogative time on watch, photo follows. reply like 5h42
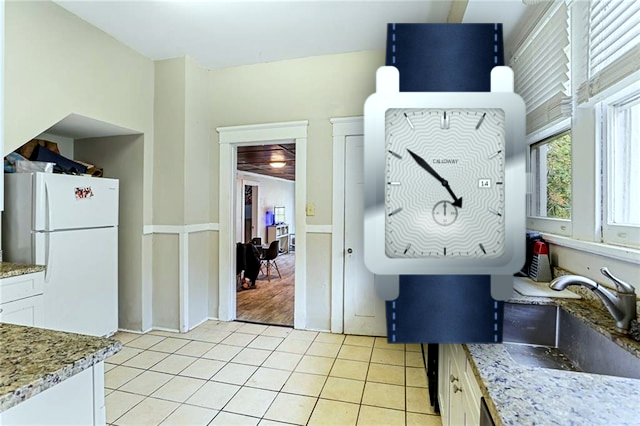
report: 4h52
